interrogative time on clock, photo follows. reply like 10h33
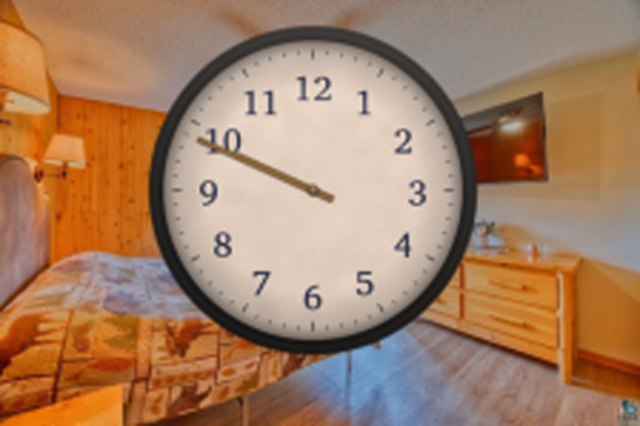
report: 9h49
